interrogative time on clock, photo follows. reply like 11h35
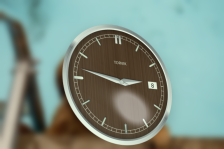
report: 2h47
